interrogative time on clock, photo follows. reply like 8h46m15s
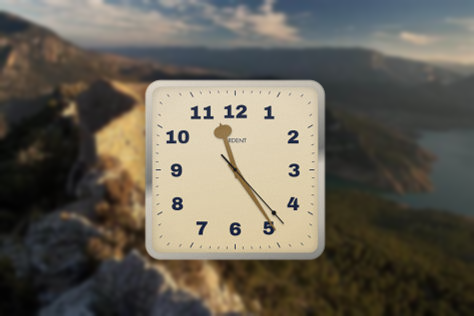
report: 11h24m23s
